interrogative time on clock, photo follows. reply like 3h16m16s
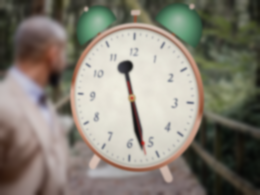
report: 11h27m27s
